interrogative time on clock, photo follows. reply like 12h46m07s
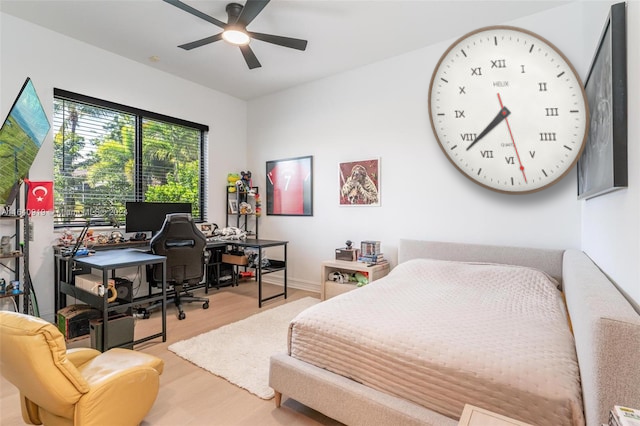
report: 7h38m28s
